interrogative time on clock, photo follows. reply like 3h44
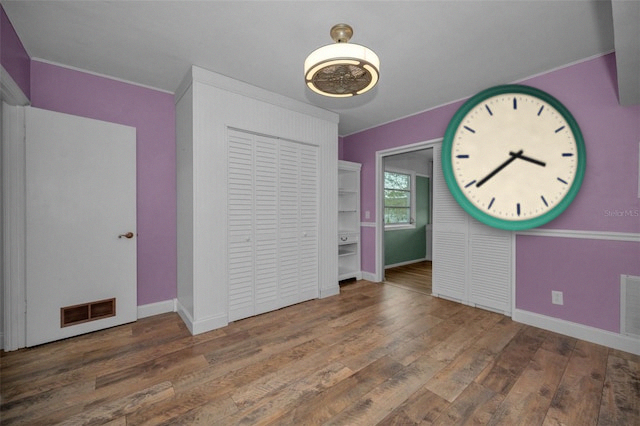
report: 3h39
